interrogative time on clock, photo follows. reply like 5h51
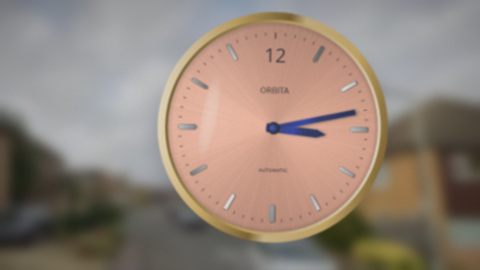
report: 3h13
